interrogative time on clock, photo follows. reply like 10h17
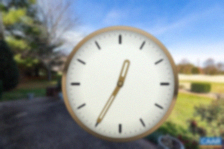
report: 12h35
